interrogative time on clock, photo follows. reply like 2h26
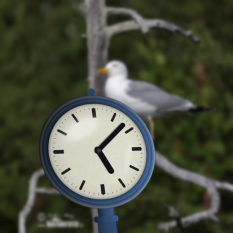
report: 5h08
